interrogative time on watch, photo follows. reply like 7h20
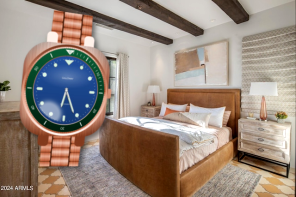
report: 6h26
